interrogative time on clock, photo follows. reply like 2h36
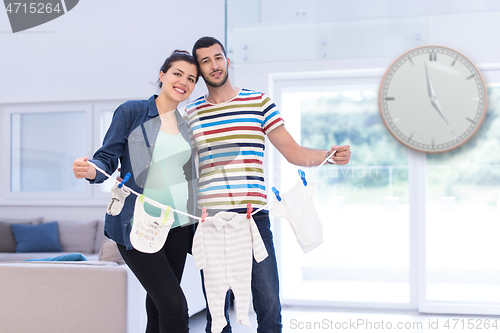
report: 4h58
